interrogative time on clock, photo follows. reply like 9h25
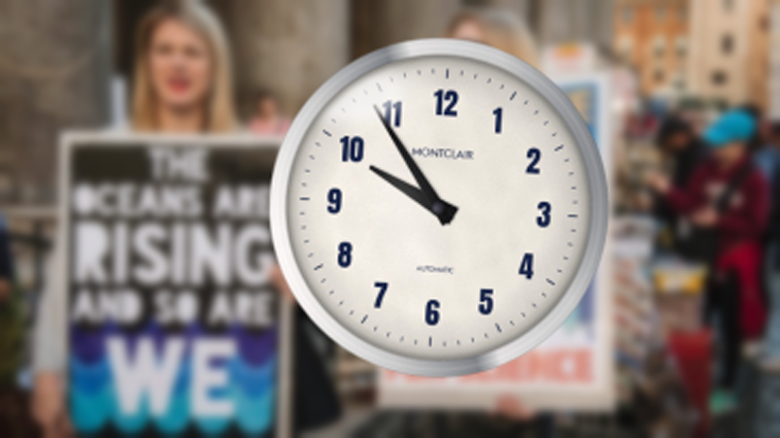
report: 9h54
